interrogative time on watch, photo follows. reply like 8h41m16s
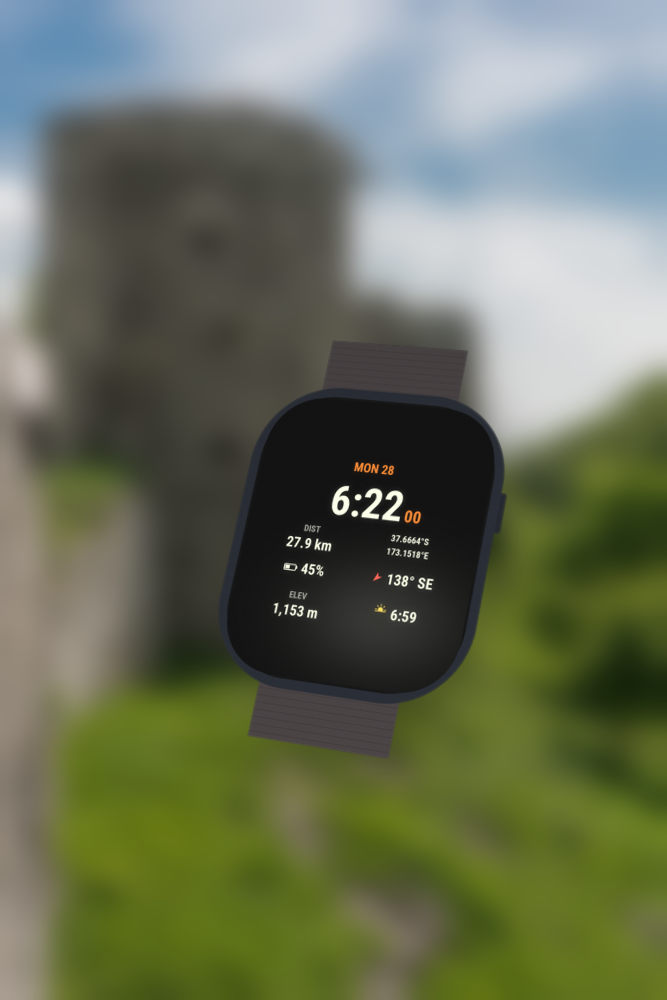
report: 6h22m00s
